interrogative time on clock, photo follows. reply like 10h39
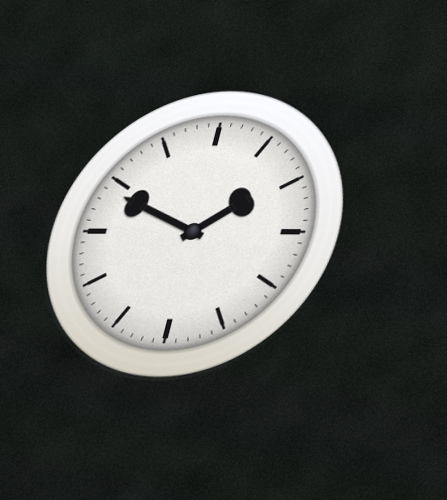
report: 1h49
